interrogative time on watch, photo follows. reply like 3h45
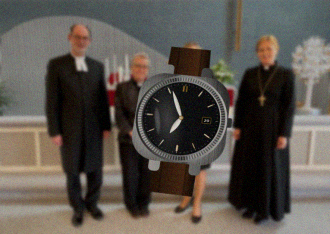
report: 6h56
